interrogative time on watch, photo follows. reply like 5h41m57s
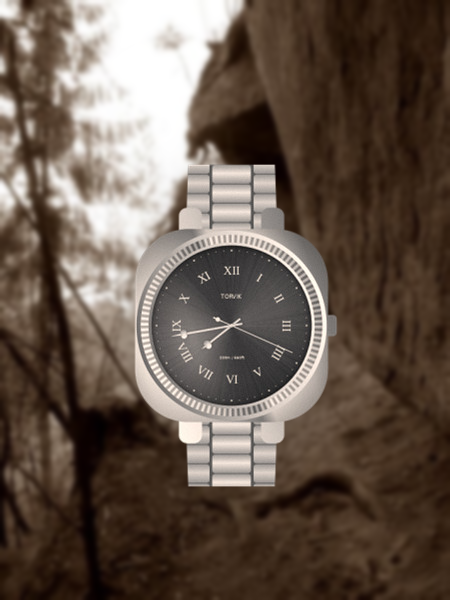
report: 7h43m19s
